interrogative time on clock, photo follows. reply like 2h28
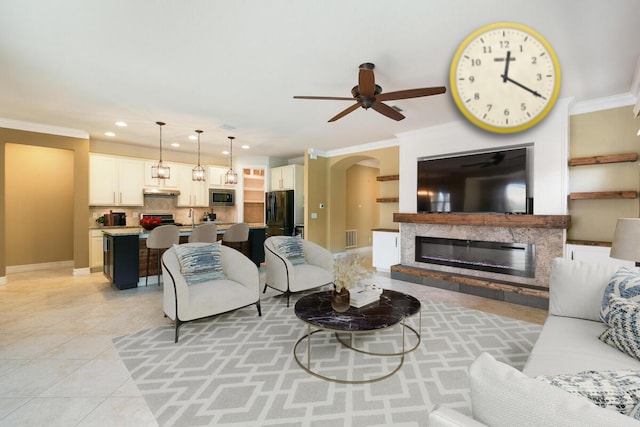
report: 12h20
